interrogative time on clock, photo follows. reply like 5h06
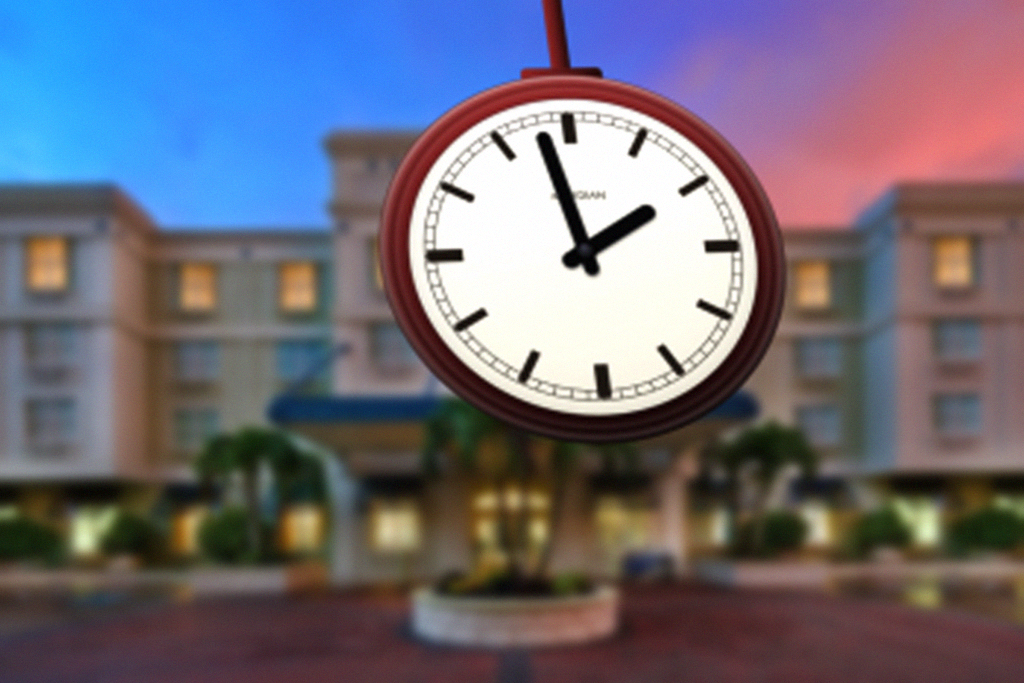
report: 1h58
